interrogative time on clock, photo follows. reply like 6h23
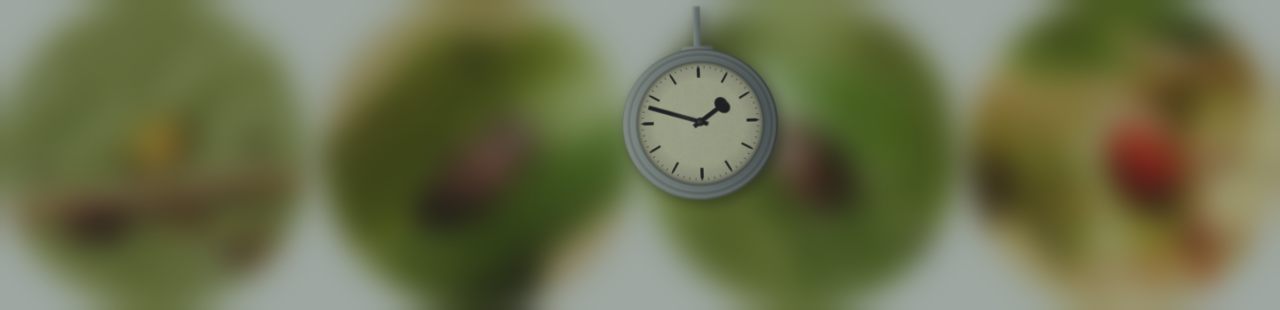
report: 1h48
